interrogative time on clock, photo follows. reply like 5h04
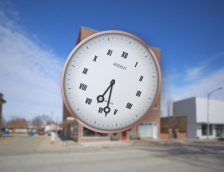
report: 6h28
